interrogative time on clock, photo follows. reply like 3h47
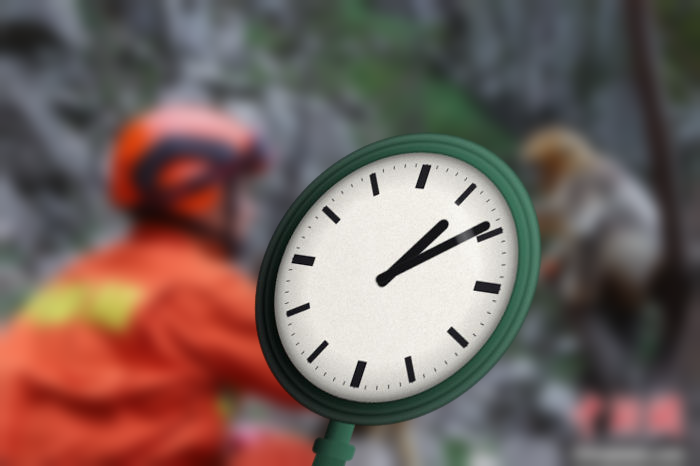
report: 1h09
